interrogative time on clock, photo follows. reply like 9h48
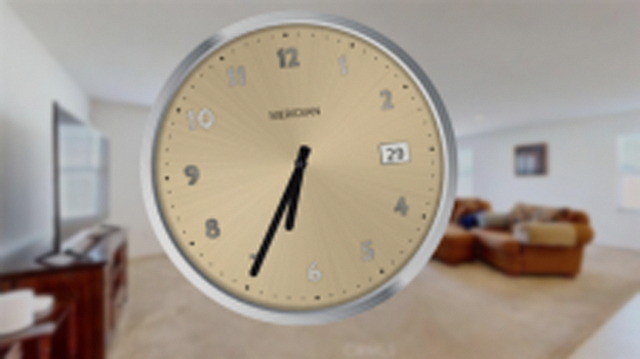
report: 6h35
